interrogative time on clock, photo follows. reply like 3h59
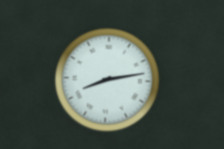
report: 8h13
